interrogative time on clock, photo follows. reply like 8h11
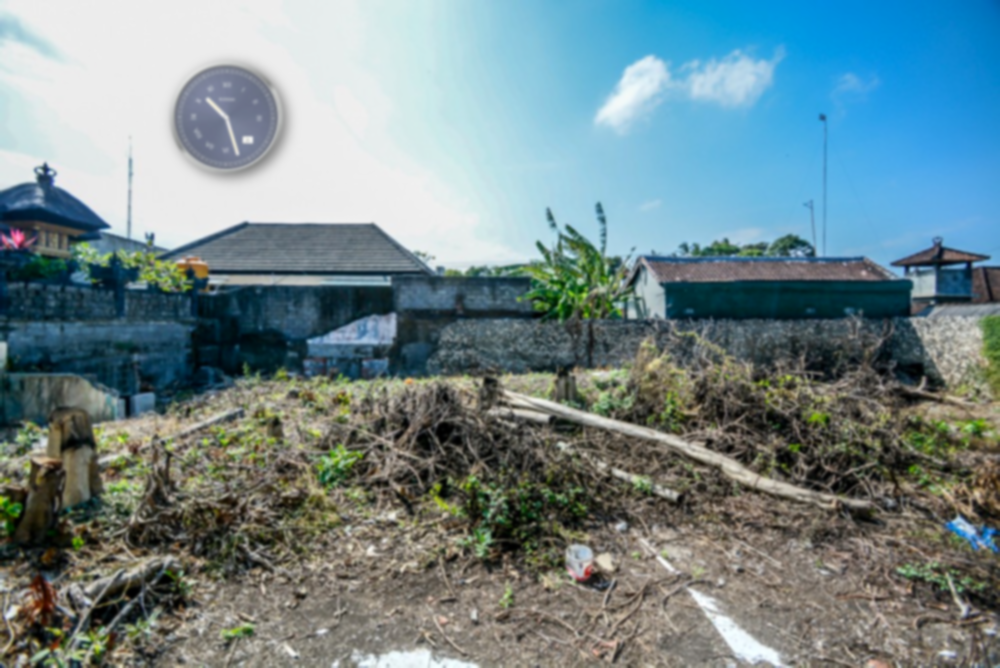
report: 10h27
